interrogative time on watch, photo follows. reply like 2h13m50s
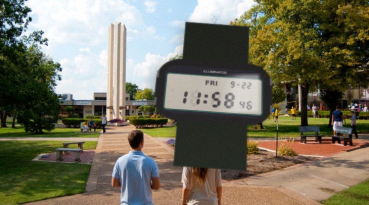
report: 11h58m46s
